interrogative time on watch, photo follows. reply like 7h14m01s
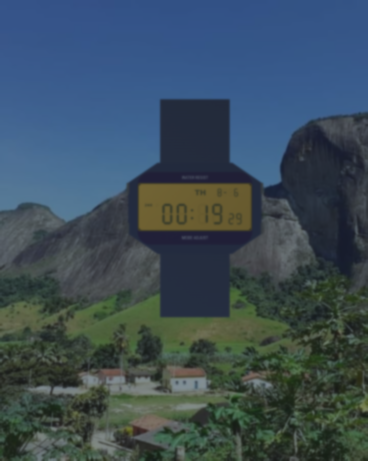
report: 0h19m29s
